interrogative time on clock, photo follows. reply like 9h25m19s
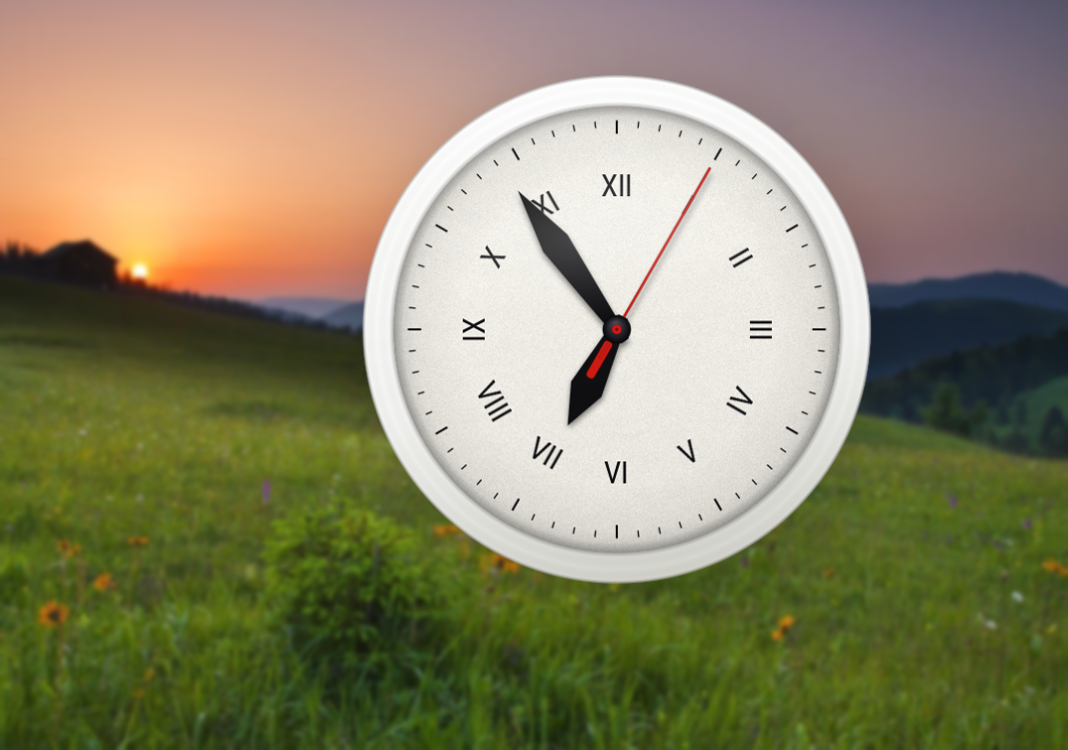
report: 6h54m05s
